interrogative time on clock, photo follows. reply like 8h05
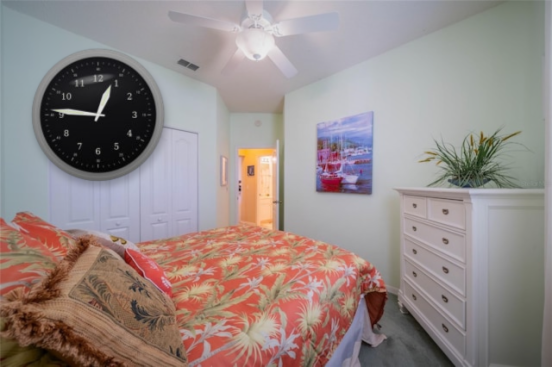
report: 12h46
